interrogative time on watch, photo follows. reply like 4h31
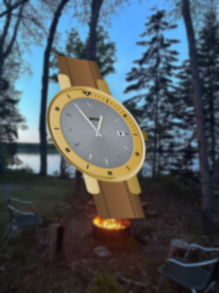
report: 12h55
